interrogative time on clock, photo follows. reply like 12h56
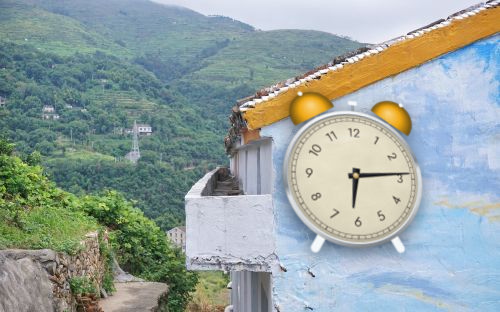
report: 6h14
